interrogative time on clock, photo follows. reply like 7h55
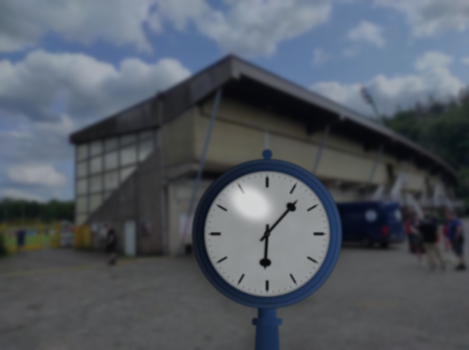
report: 6h07
